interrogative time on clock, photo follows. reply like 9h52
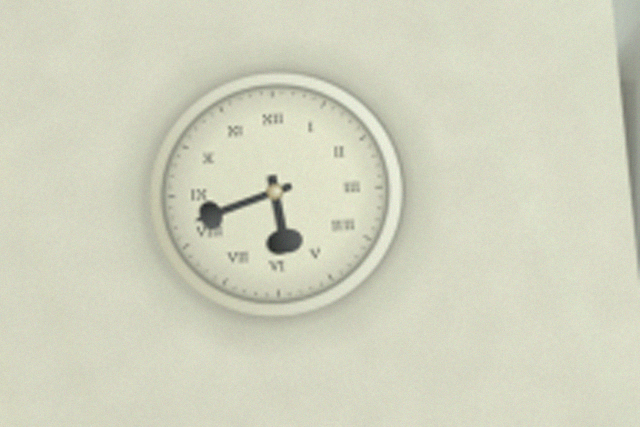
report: 5h42
